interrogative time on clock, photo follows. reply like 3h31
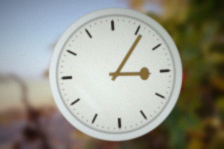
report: 3h06
